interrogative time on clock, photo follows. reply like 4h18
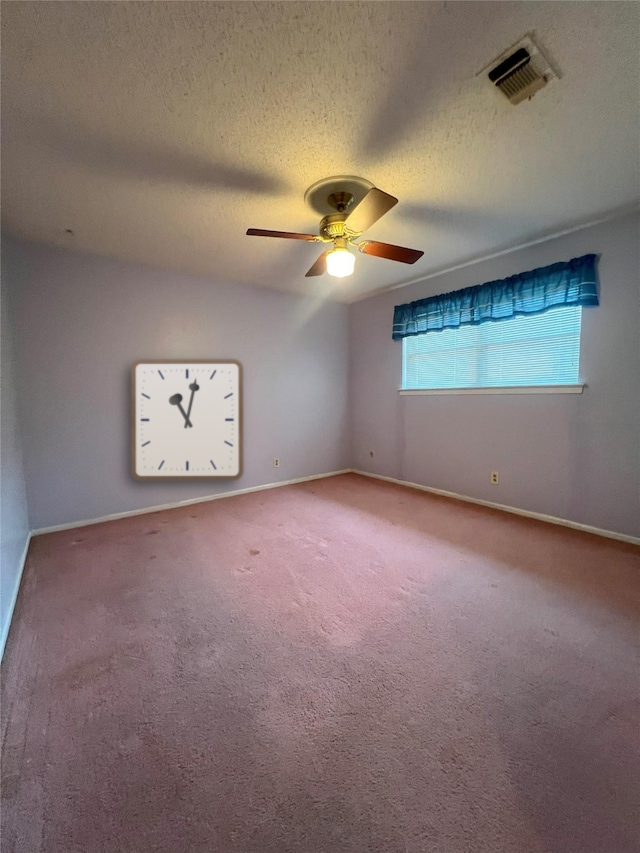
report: 11h02
